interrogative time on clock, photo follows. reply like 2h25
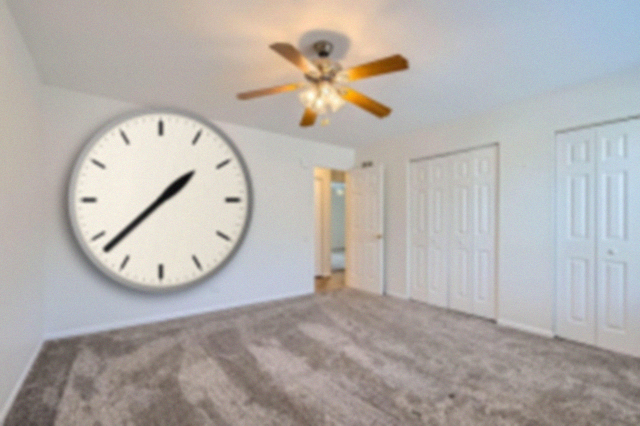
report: 1h38
